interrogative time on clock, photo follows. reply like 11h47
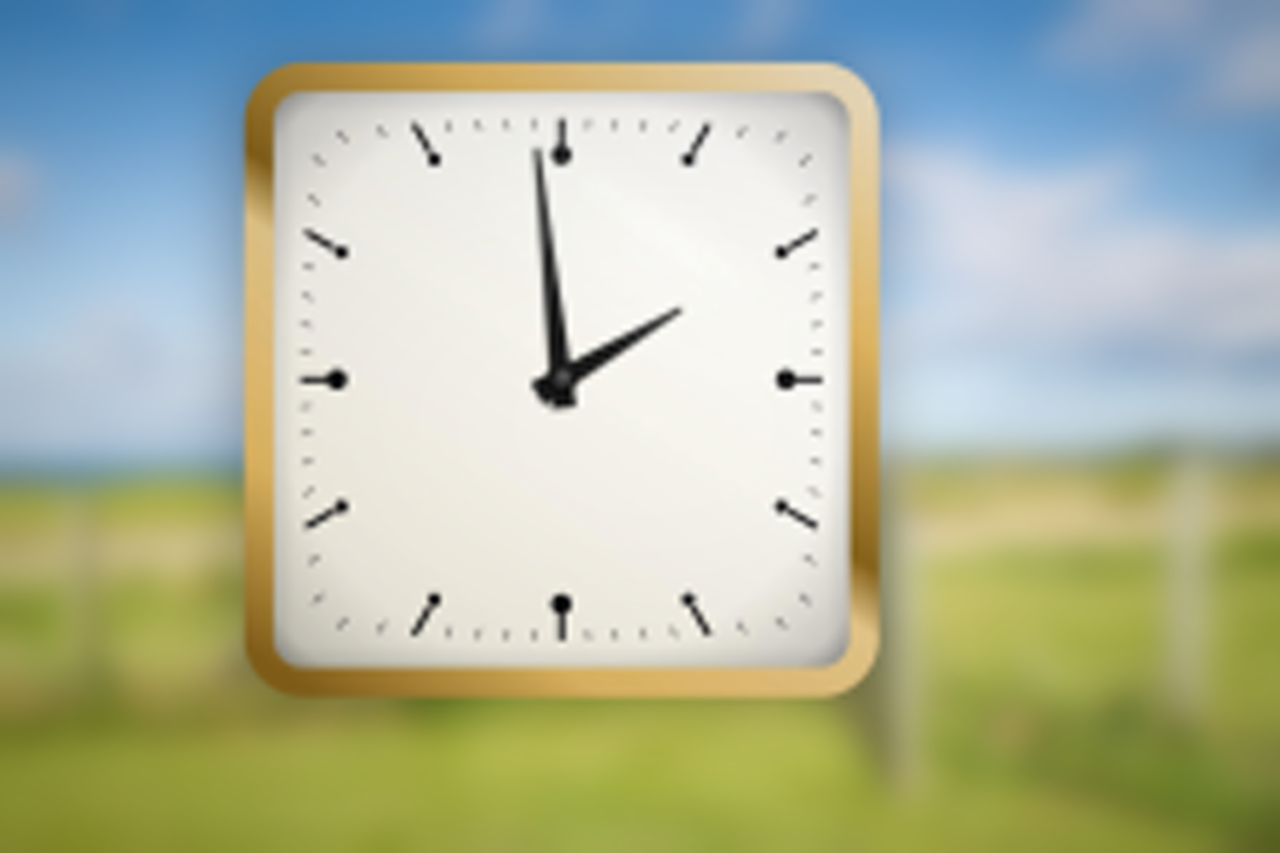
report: 1h59
